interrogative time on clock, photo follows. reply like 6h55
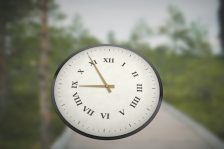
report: 8h55
